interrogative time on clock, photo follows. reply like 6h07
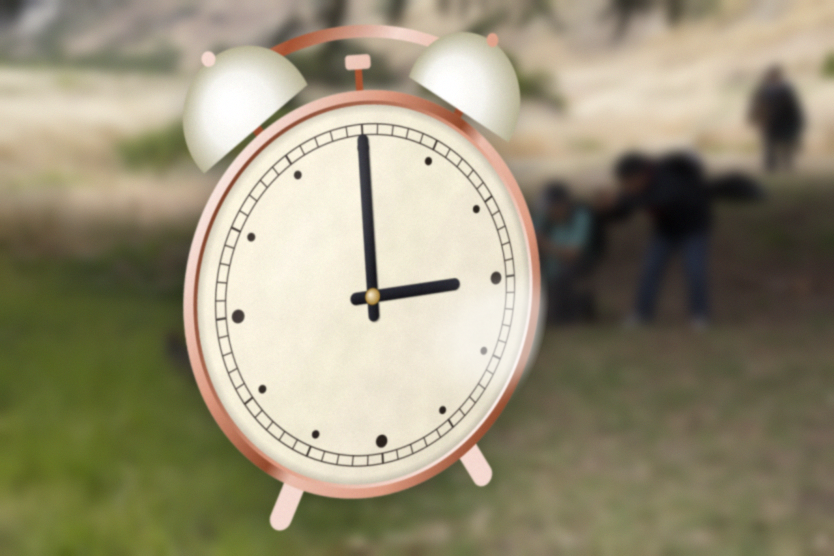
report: 3h00
